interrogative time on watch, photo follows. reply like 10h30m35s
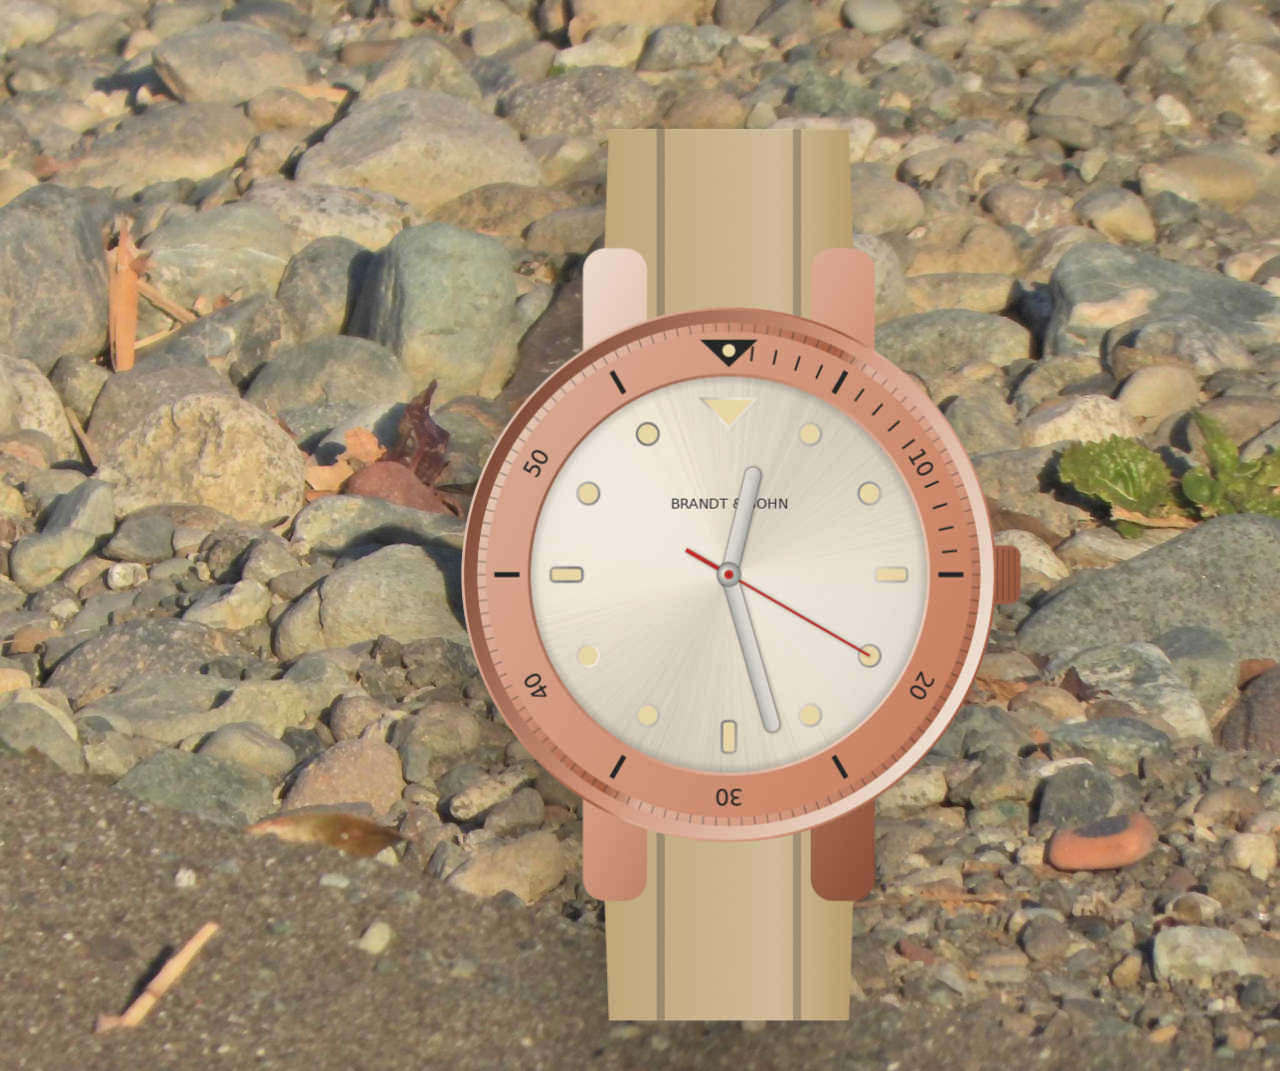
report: 12h27m20s
